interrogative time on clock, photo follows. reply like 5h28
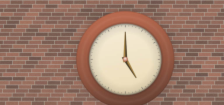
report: 5h00
